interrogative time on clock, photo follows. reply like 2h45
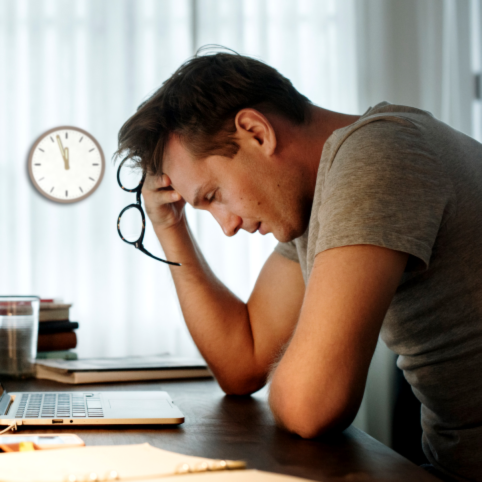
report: 11h57
